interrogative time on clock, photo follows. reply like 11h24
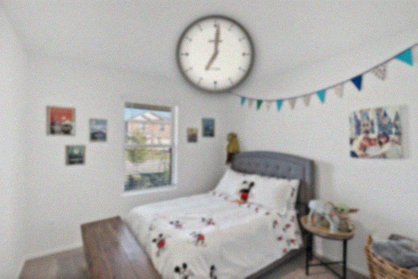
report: 7h01
